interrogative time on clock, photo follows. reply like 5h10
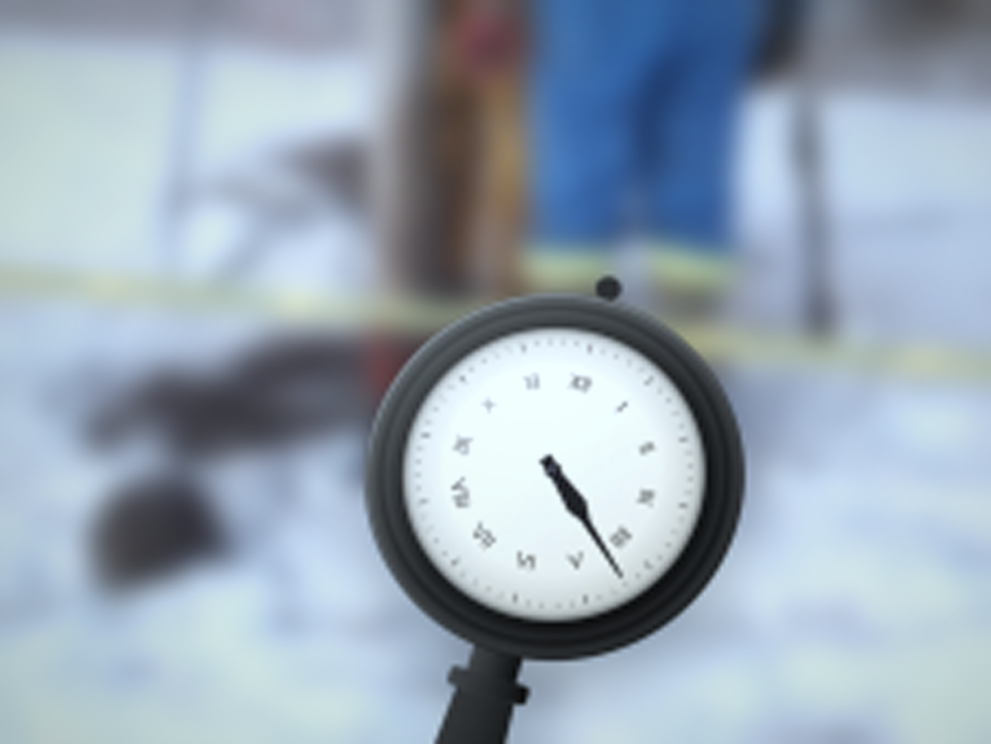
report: 4h22
